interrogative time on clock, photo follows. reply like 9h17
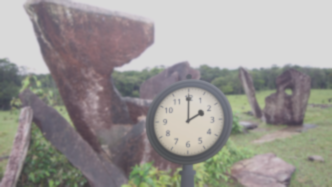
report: 2h00
